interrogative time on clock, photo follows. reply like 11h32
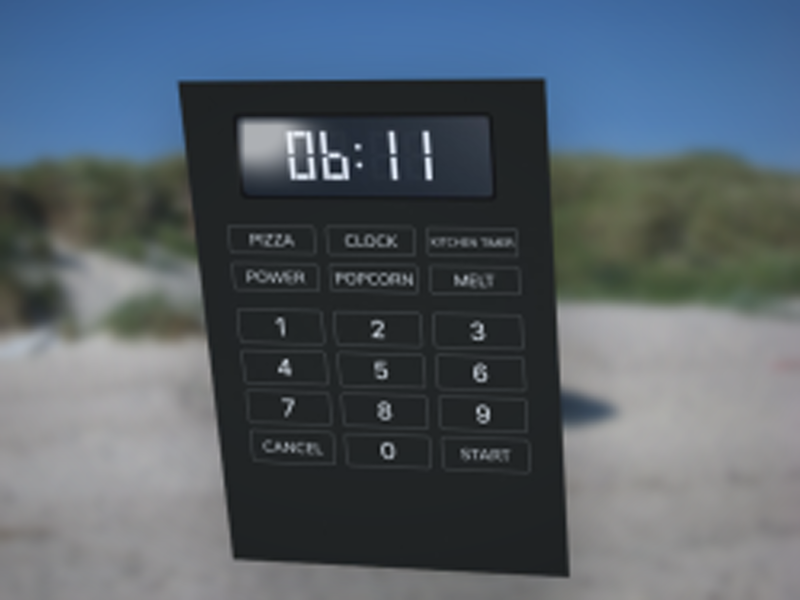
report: 6h11
